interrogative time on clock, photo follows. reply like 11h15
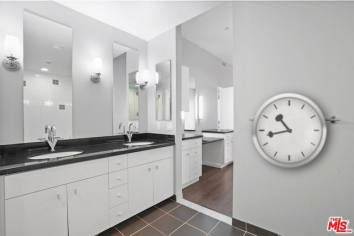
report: 10h43
